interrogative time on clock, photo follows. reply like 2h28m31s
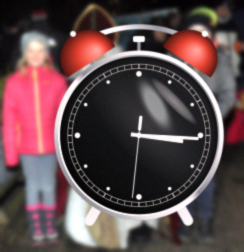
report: 3h15m31s
